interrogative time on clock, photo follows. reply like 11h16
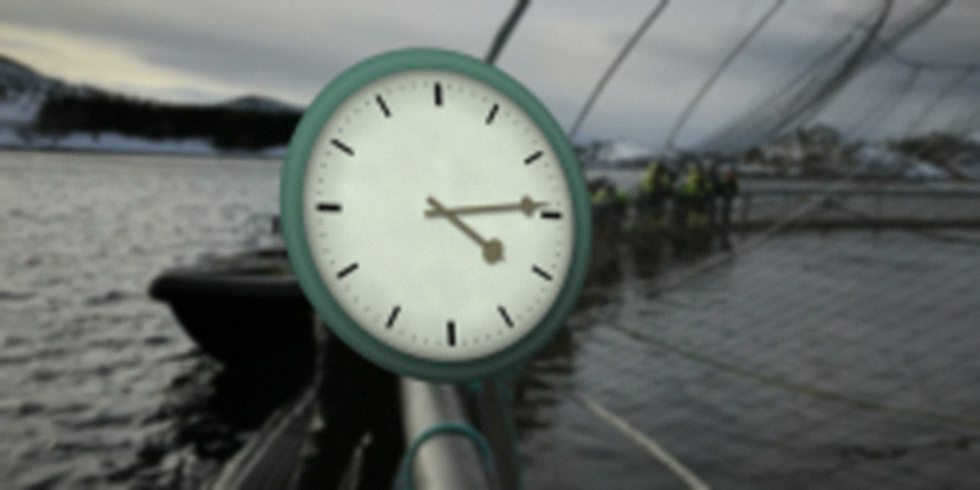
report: 4h14
